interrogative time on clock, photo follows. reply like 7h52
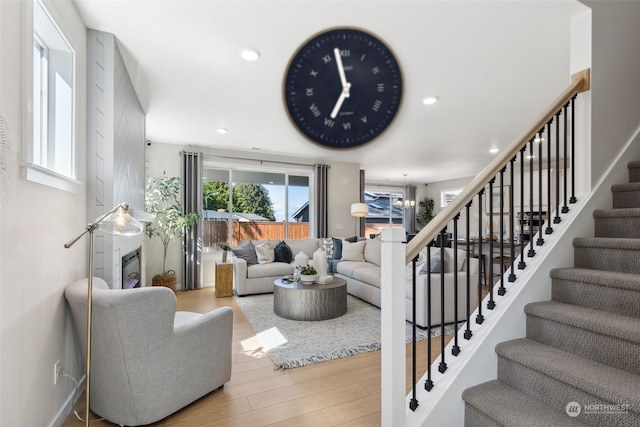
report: 6h58
